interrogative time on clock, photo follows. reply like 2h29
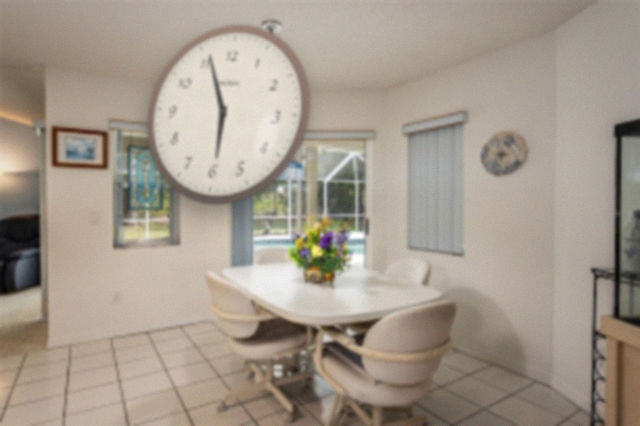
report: 5h56
